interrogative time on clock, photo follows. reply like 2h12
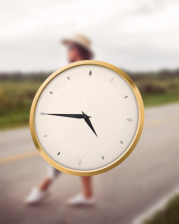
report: 4h45
